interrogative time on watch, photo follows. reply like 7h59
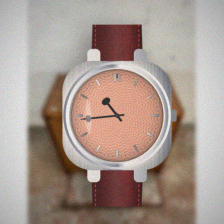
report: 10h44
